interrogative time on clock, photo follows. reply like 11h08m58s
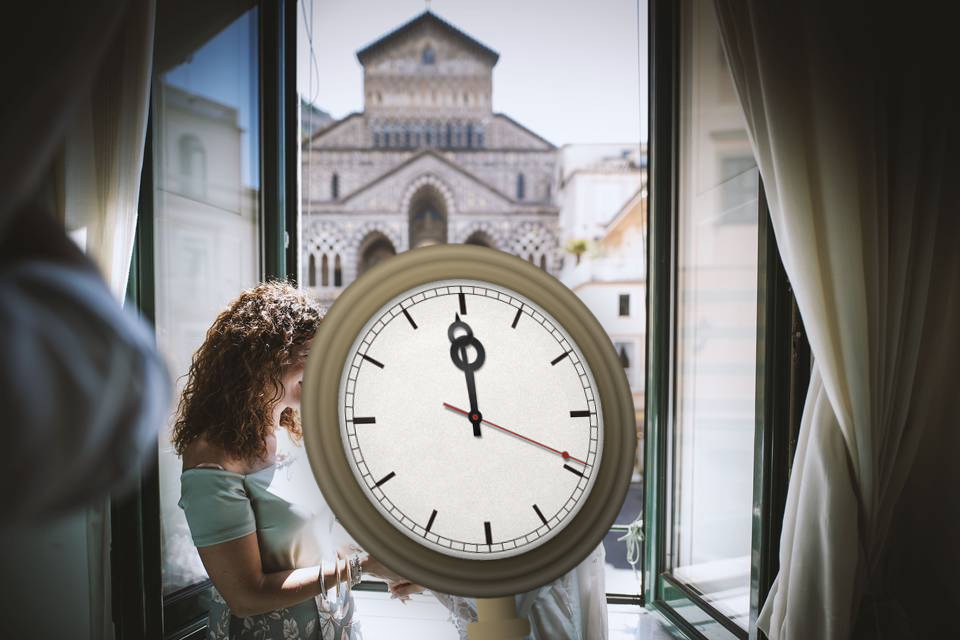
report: 11h59m19s
